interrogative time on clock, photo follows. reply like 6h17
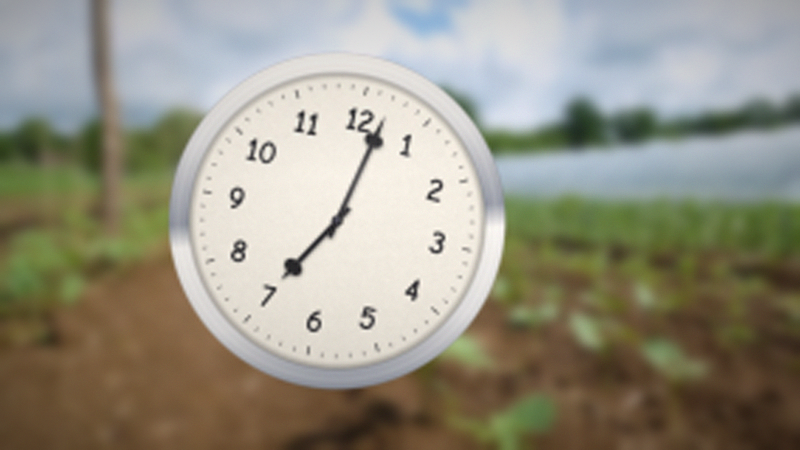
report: 7h02
